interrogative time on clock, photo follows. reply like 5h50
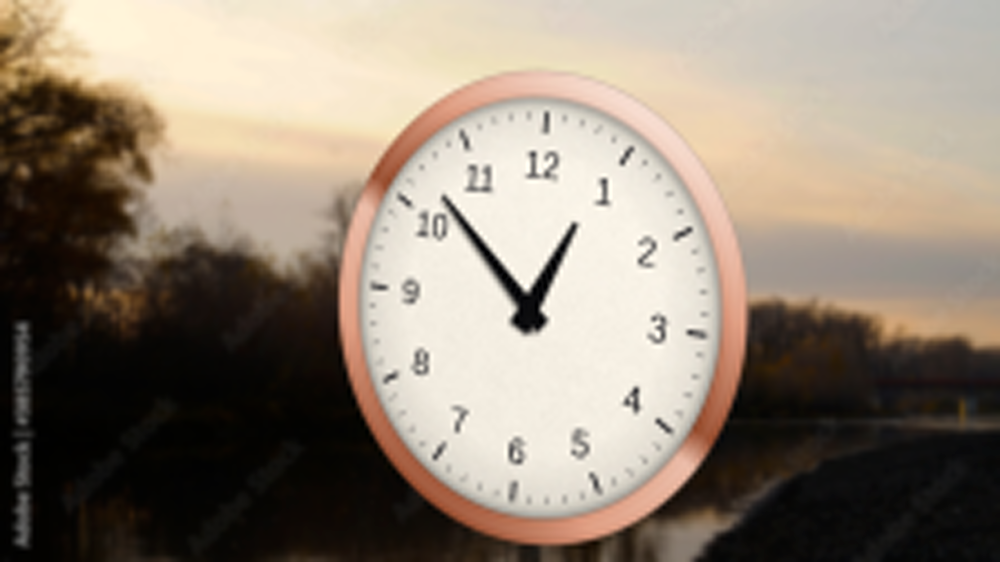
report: 12h52
